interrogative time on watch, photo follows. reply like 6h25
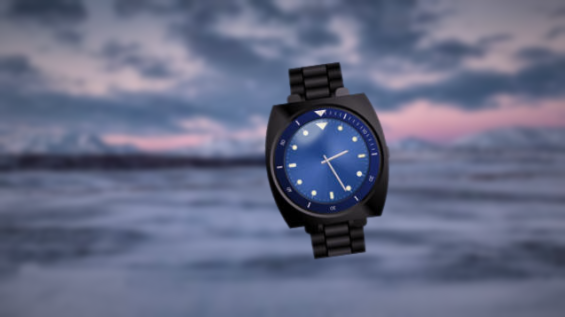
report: 2h26
